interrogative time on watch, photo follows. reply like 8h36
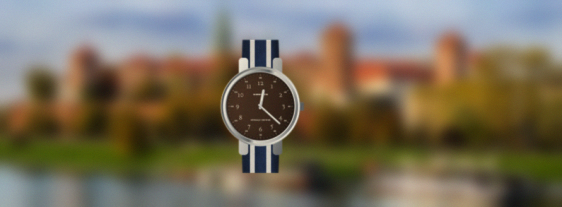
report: 12h22
